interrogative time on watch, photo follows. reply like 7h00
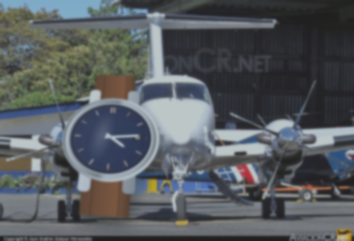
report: 4h14
